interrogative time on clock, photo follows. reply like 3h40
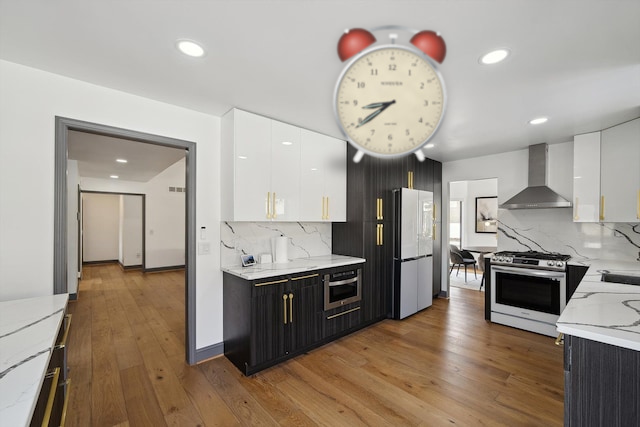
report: 8h39
